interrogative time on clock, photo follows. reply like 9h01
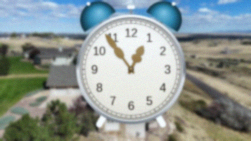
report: 12h54
